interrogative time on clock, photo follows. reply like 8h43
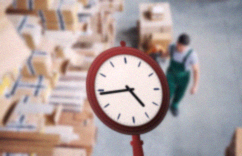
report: 4h44
